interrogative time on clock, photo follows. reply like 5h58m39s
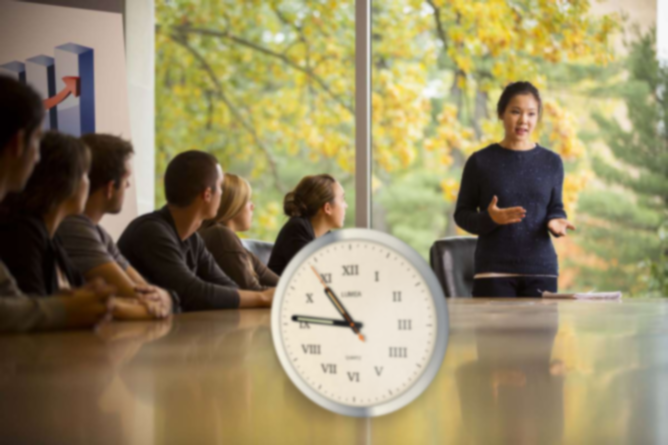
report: 10h45m54s
